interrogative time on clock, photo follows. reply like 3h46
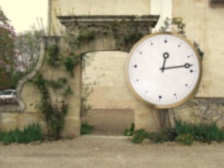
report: 12h13
